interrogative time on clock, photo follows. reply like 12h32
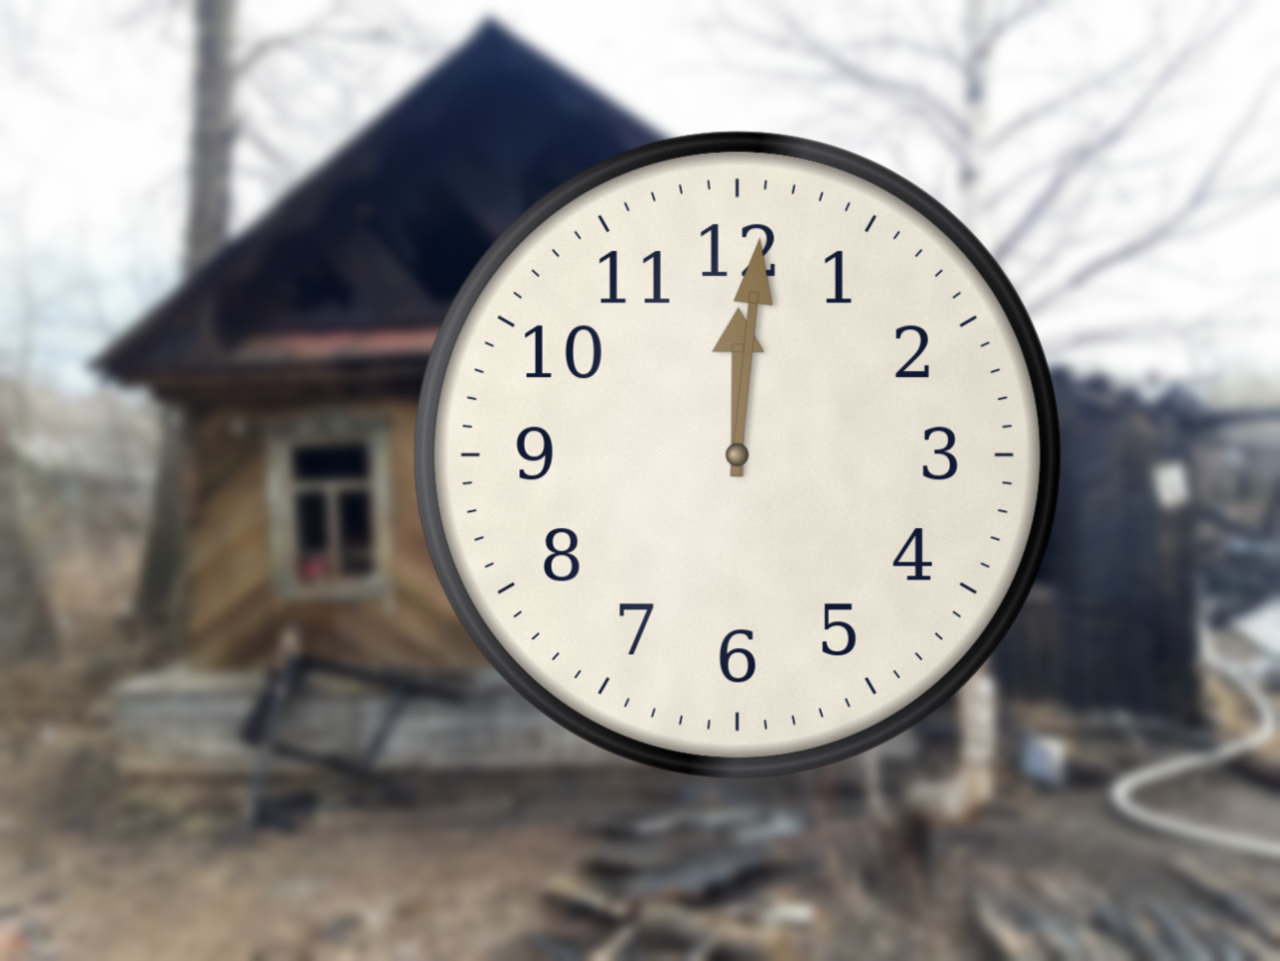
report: 12h01
